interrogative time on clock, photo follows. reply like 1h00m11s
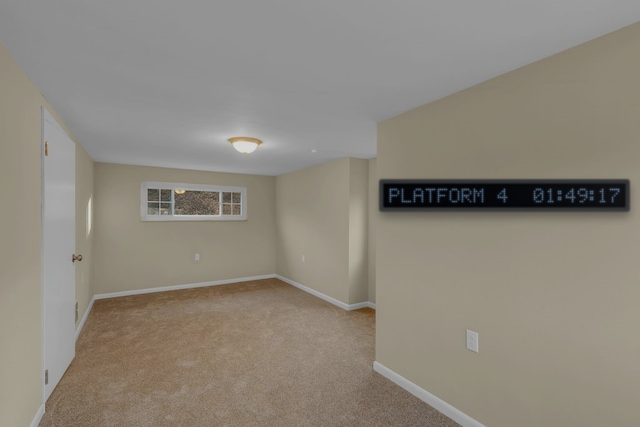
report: 1h49m17s
